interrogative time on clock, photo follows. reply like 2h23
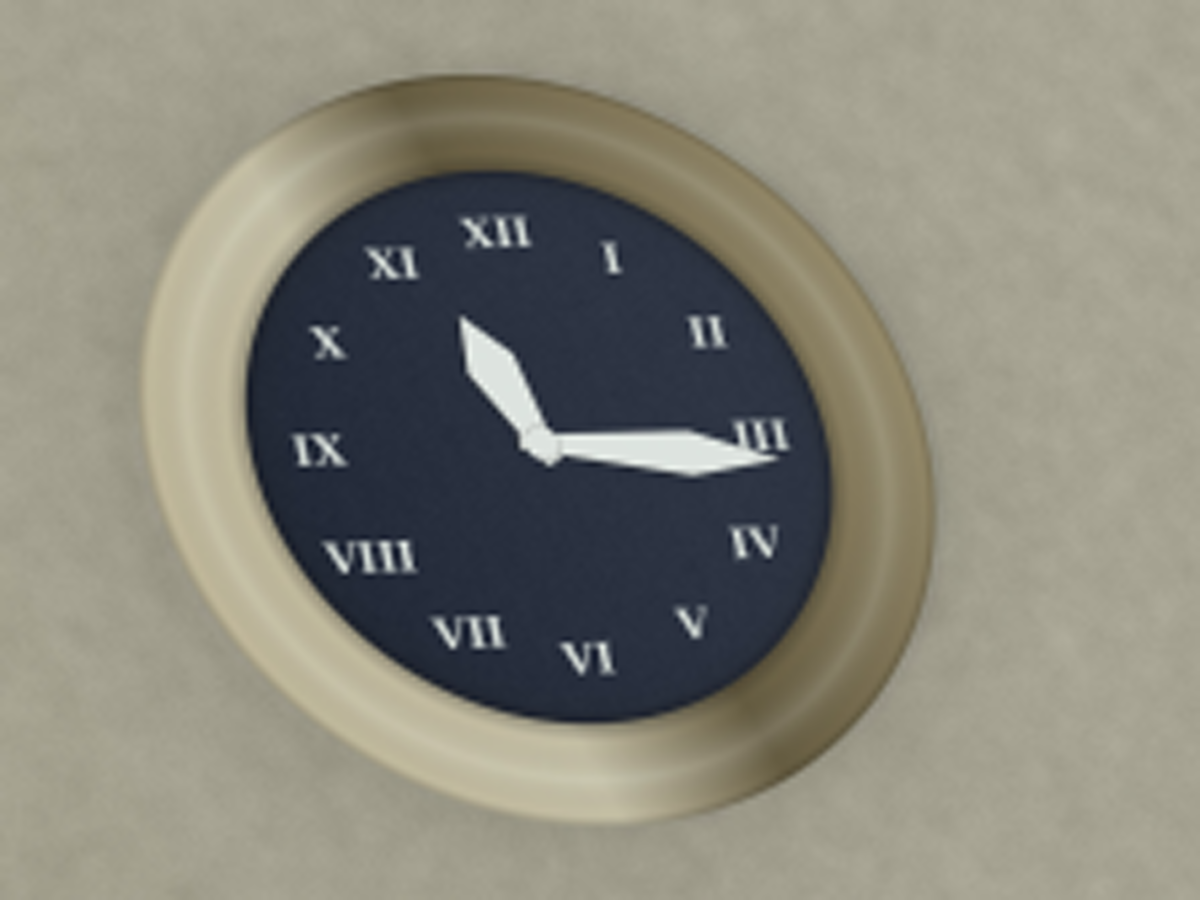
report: 11h16
